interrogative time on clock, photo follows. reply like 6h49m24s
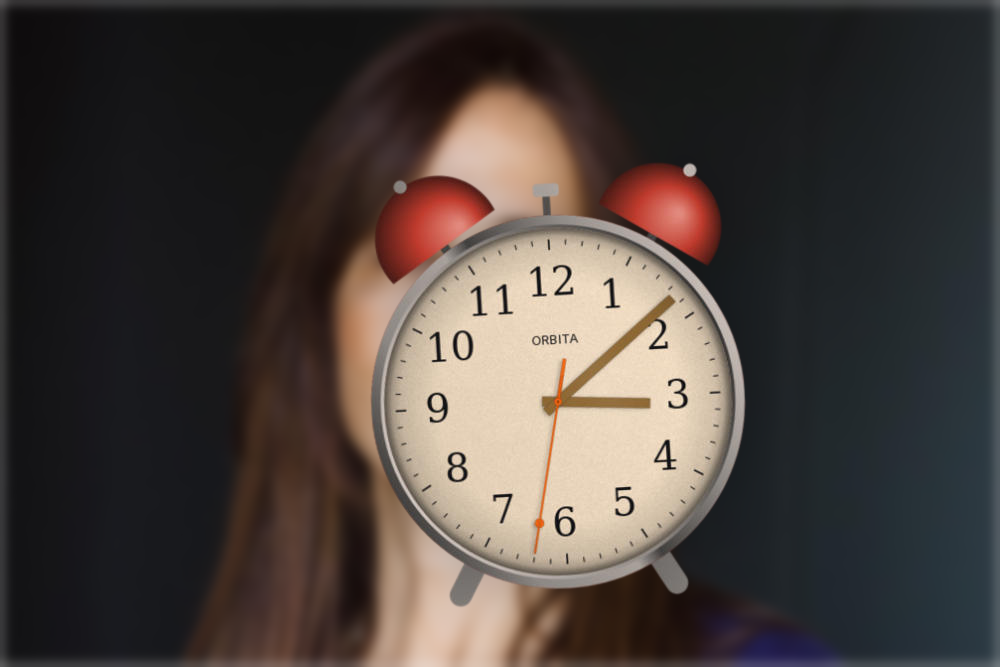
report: 3h08m32s
